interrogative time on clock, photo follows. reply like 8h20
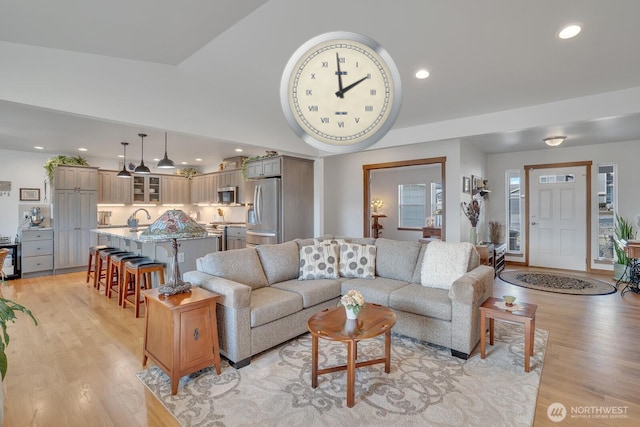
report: 1h59
